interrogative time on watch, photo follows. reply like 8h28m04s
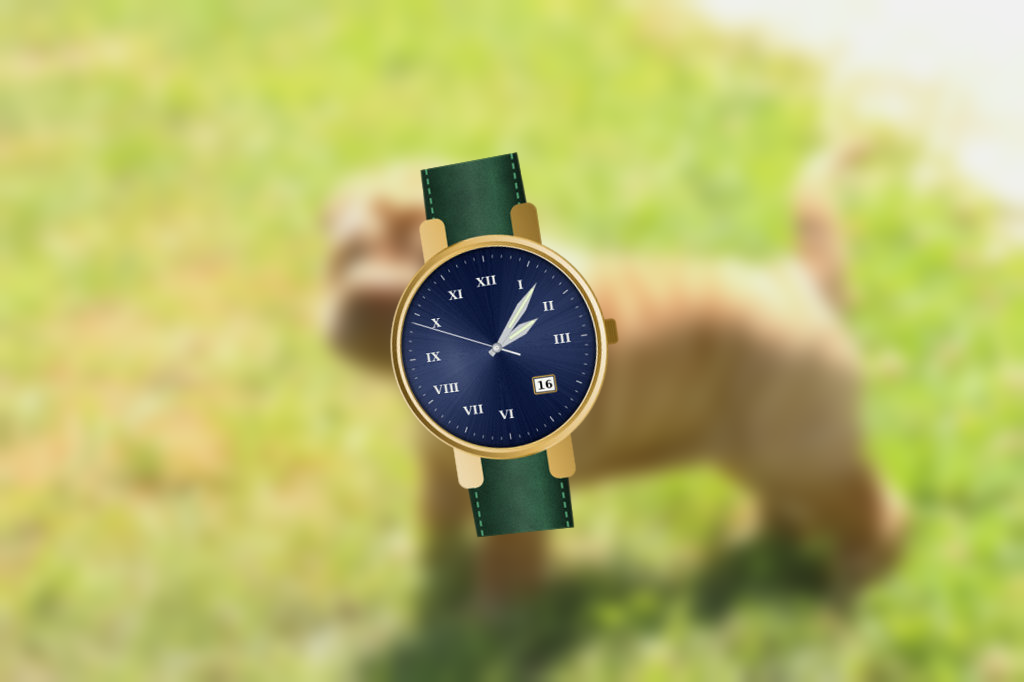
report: 2h06m49s
